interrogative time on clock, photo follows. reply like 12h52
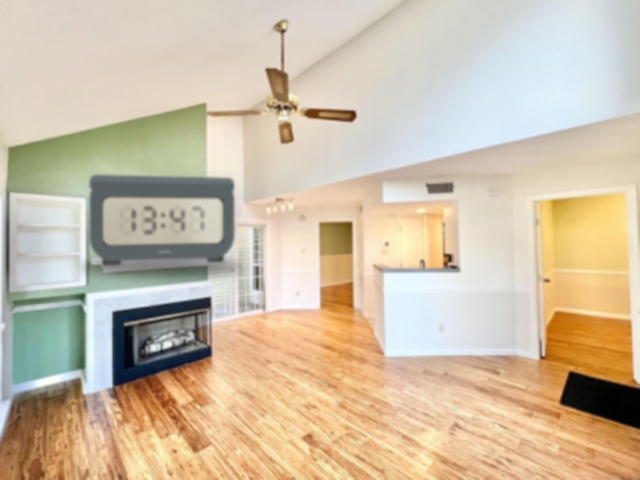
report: 13h47
